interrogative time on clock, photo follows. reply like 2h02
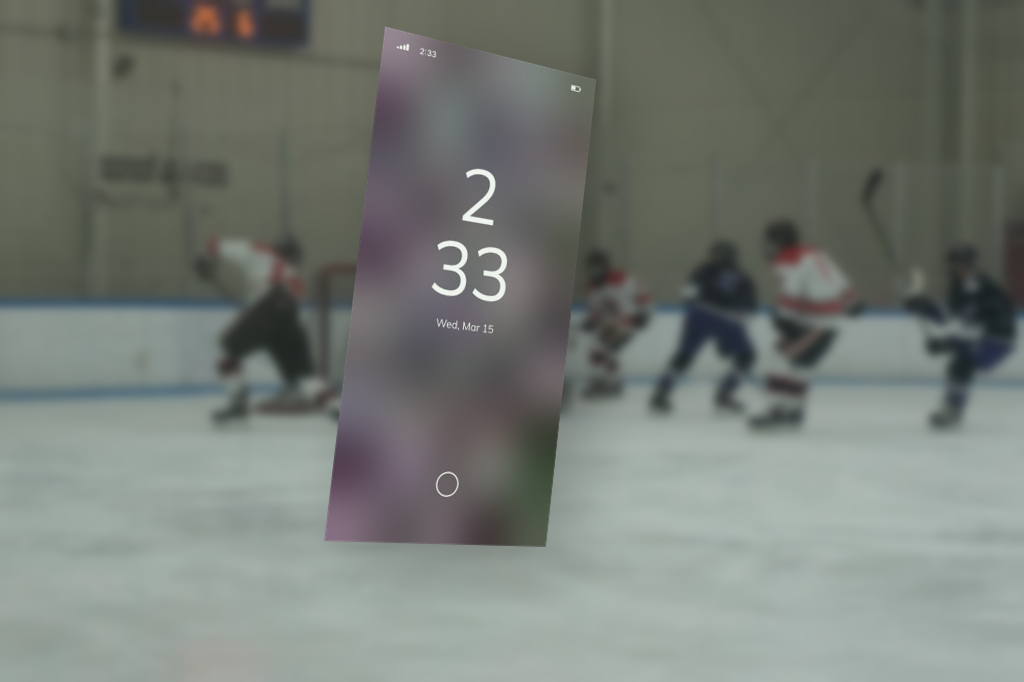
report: 2h33
